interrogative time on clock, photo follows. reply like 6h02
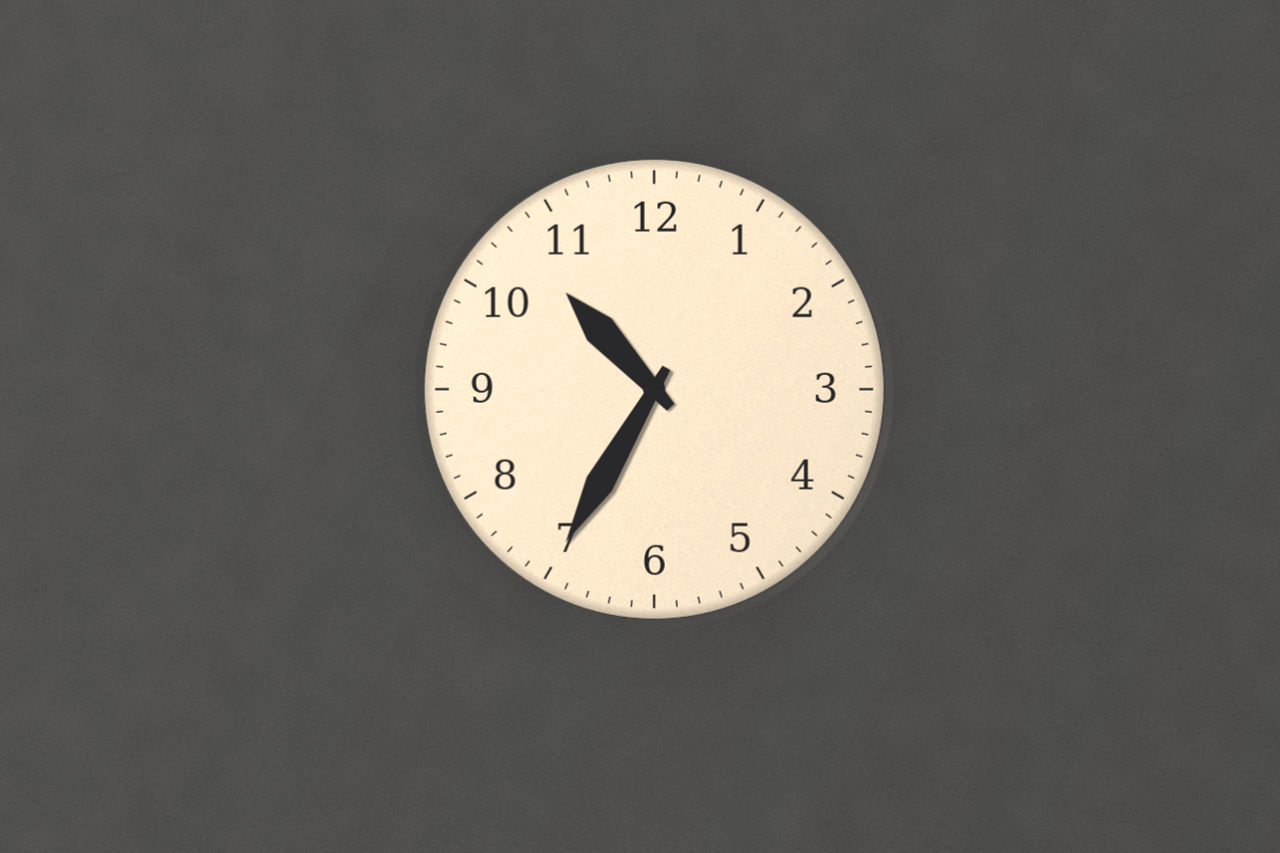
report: 10h35
